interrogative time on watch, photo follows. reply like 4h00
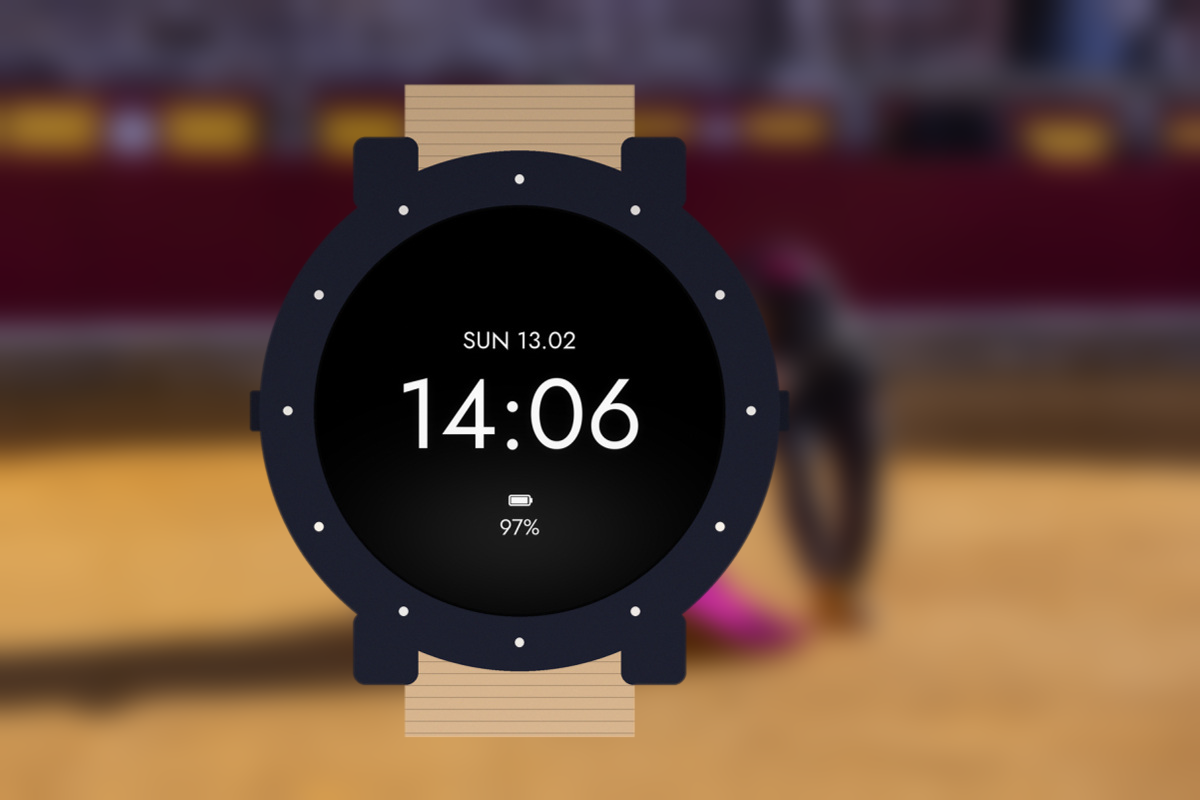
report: 14h06
